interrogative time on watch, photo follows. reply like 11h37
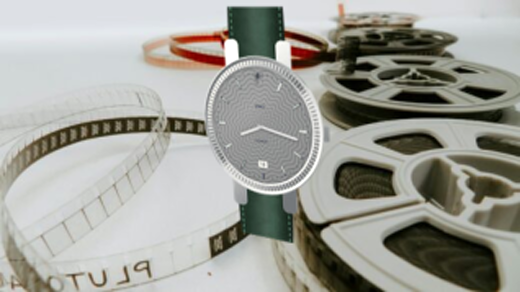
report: 8h17
